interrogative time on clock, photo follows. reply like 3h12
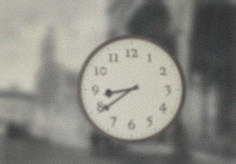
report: 8h39
